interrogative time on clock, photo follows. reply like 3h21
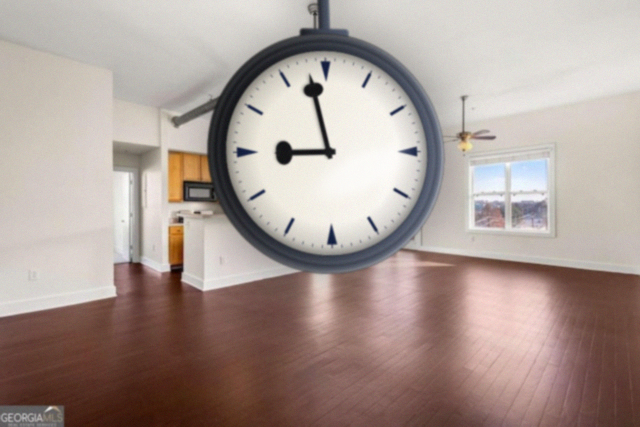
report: 8h58
